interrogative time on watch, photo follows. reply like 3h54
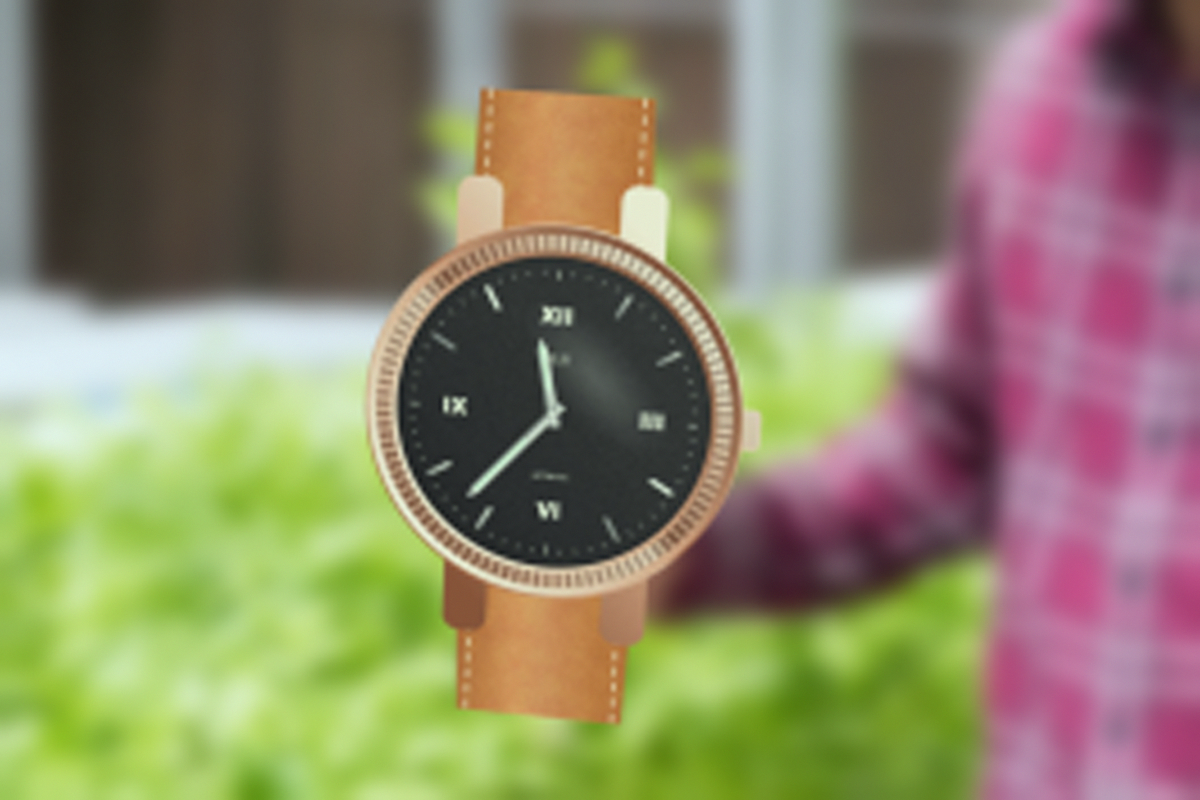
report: 11h37
